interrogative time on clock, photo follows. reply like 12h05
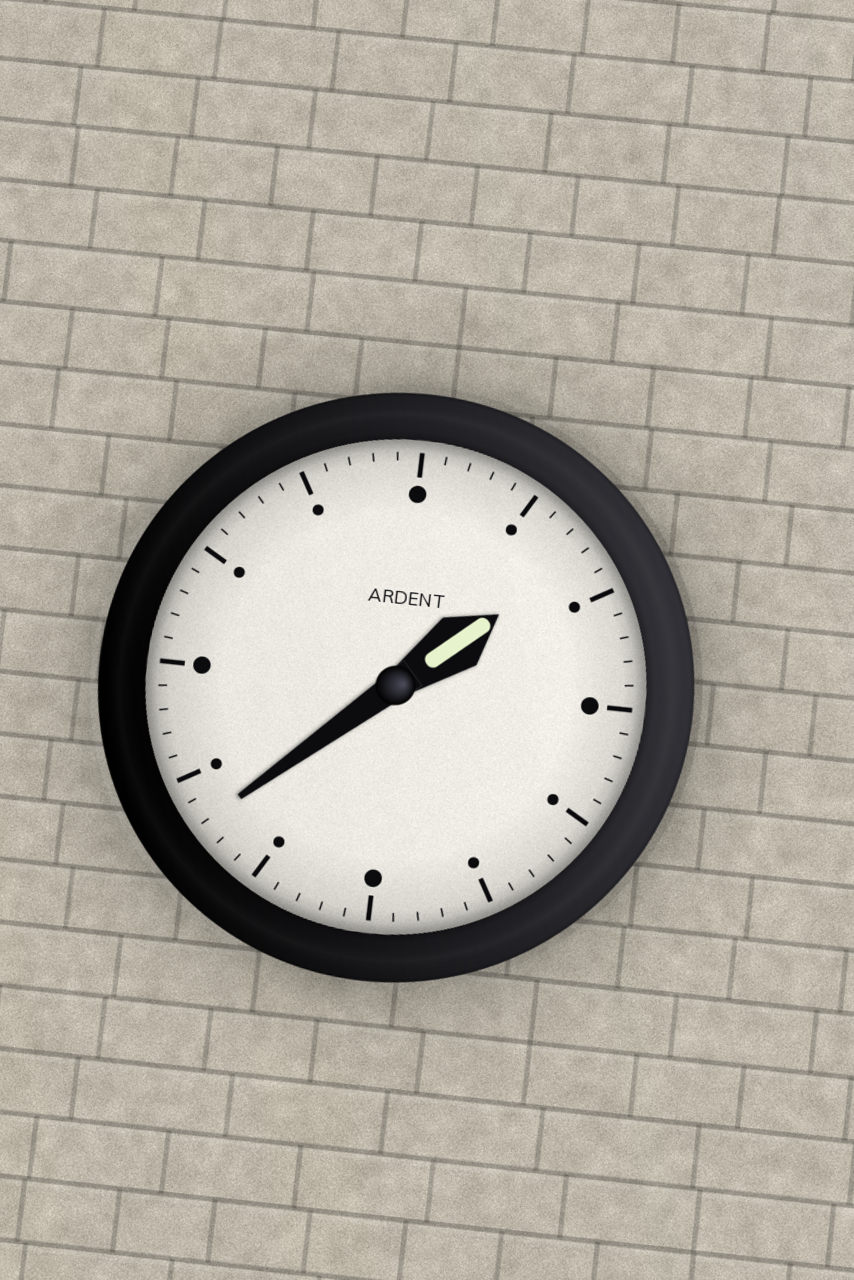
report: 1h38
